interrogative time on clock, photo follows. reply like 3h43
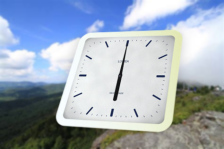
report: 6h00
